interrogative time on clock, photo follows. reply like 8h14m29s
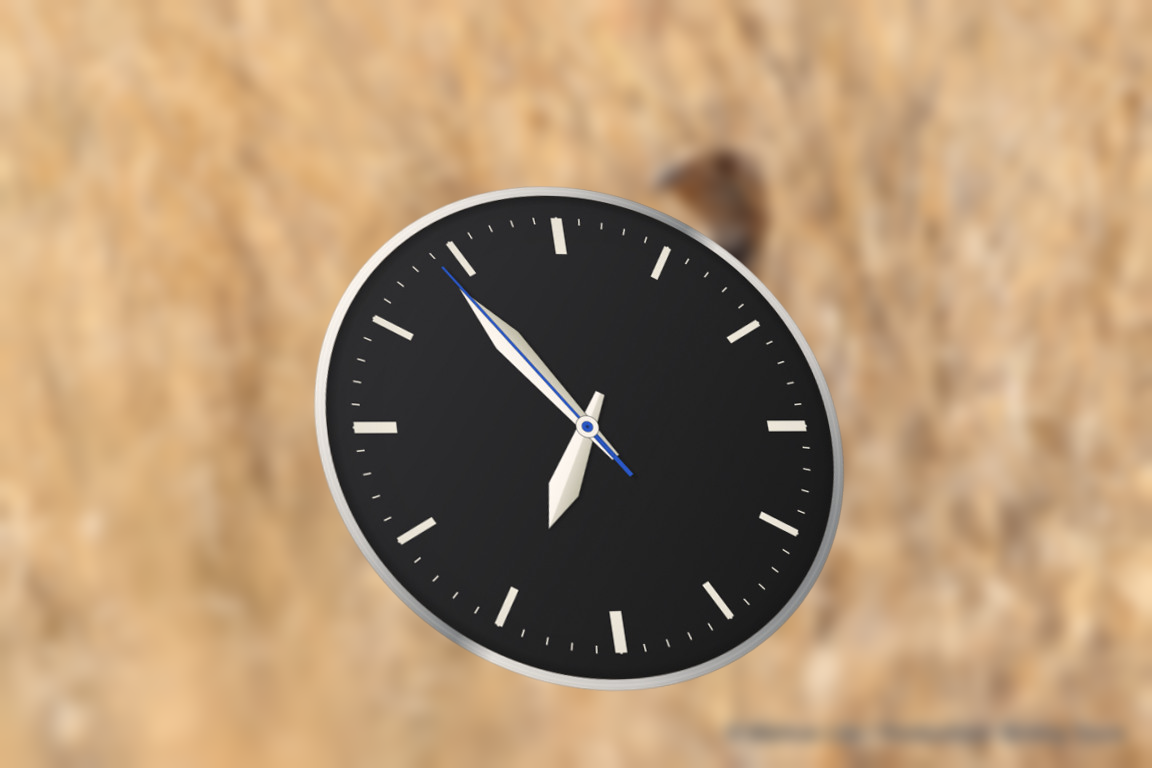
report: 6h53m54s
